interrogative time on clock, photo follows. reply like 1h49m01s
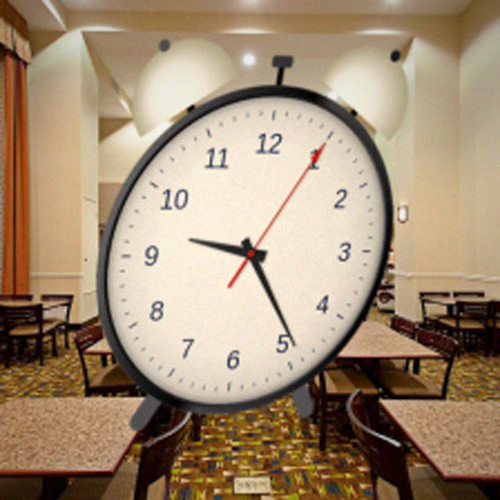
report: 9h24m05s
